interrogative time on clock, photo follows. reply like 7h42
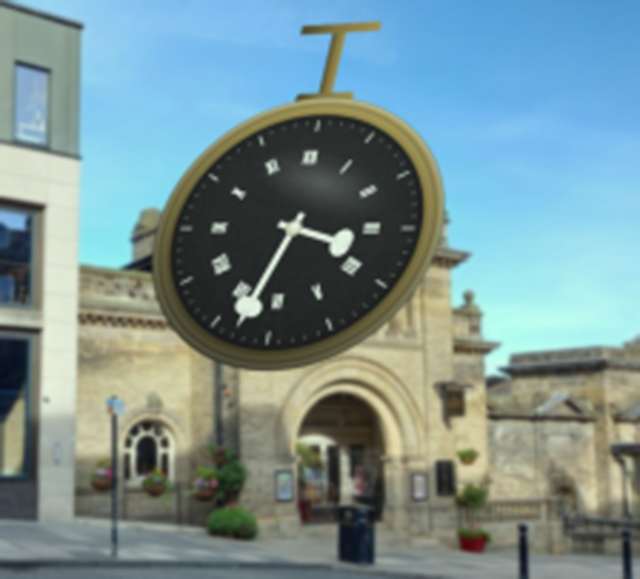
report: 3h33
